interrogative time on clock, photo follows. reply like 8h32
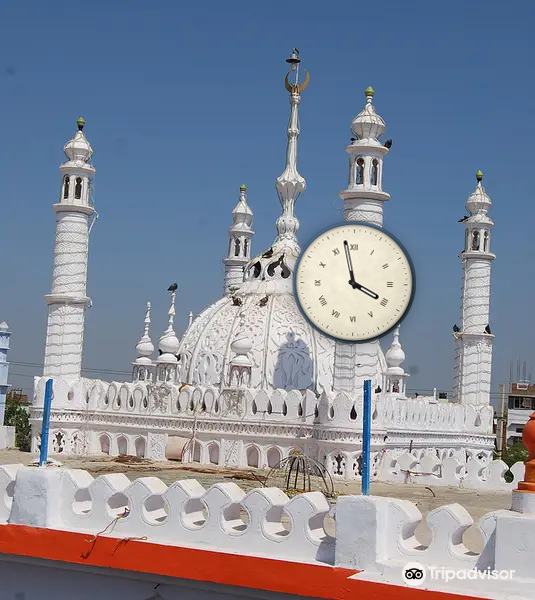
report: 3h58
